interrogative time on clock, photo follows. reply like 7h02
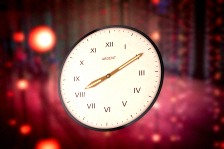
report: 8h10
